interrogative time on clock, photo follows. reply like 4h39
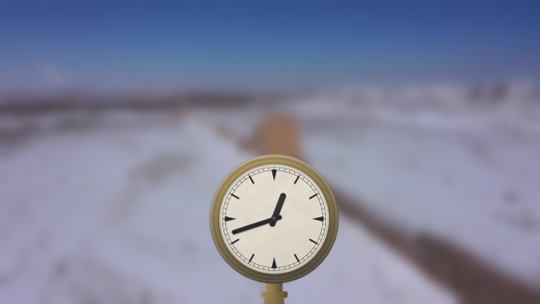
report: 12h42
